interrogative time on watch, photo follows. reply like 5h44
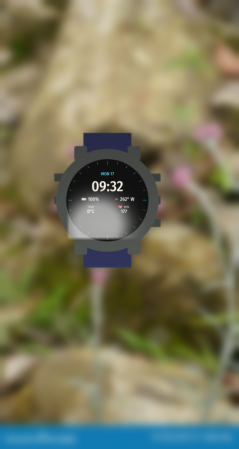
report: 9h32
